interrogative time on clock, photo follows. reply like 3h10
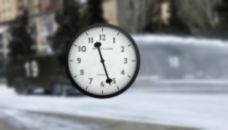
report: 11h27
